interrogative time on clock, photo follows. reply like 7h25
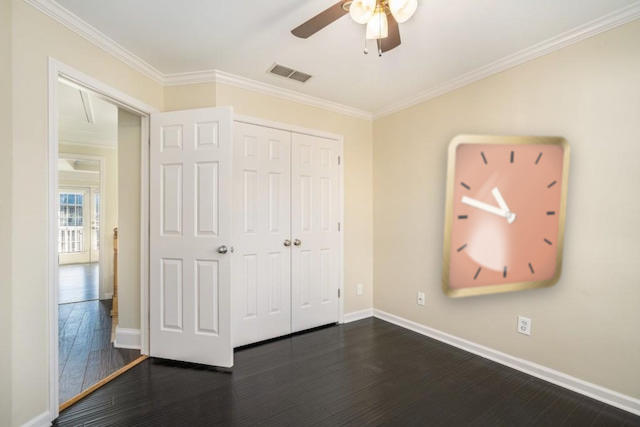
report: 10h48
